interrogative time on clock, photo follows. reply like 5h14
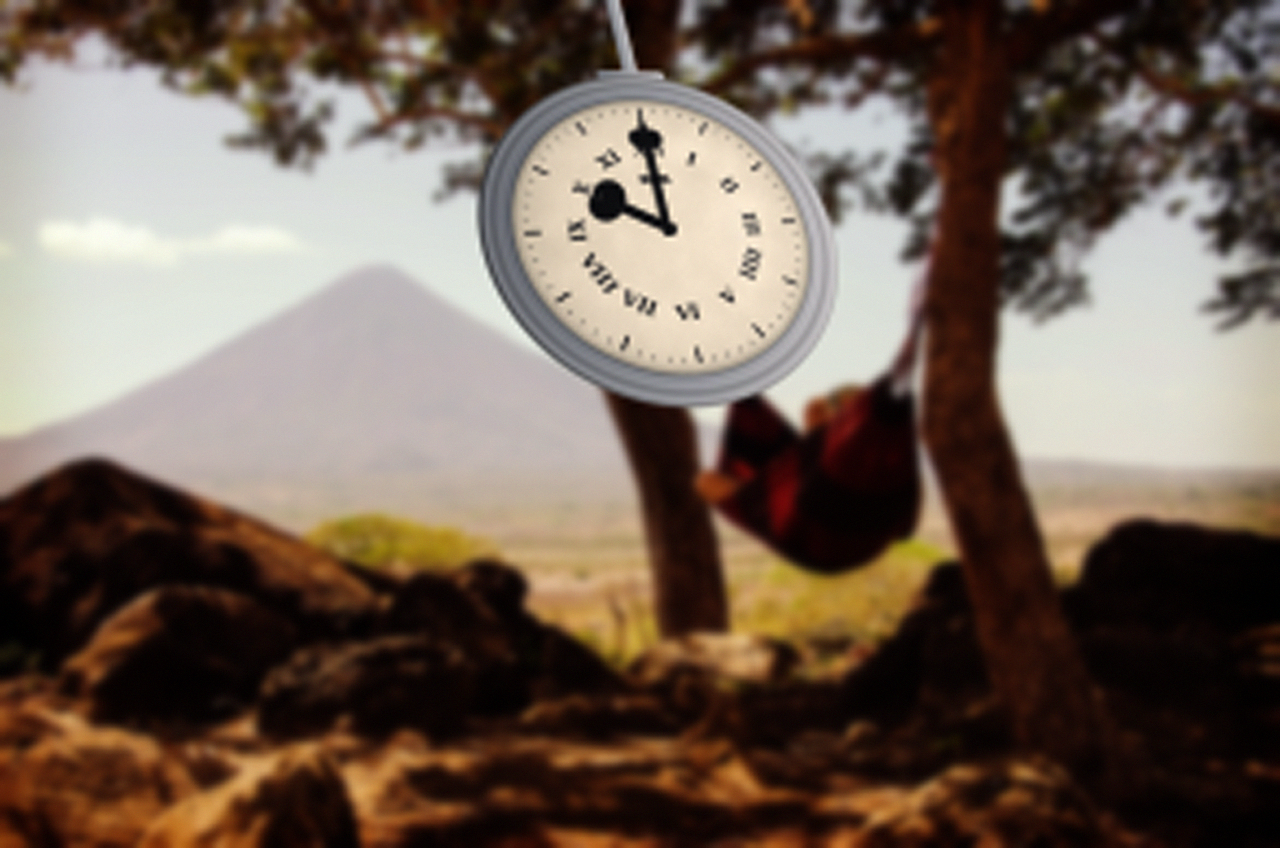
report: 10h00
